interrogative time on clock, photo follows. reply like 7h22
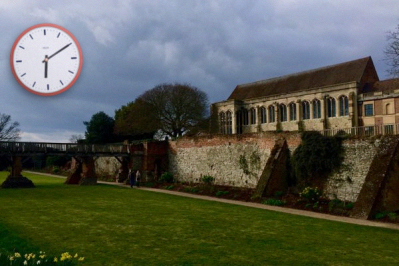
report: 6h10
